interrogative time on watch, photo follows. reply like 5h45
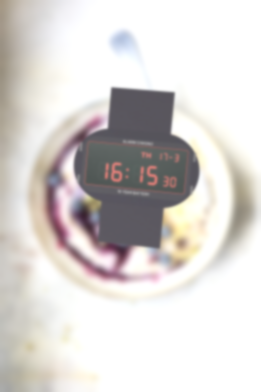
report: 16h15
